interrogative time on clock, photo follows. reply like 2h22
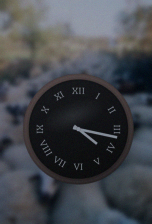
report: 4h17
